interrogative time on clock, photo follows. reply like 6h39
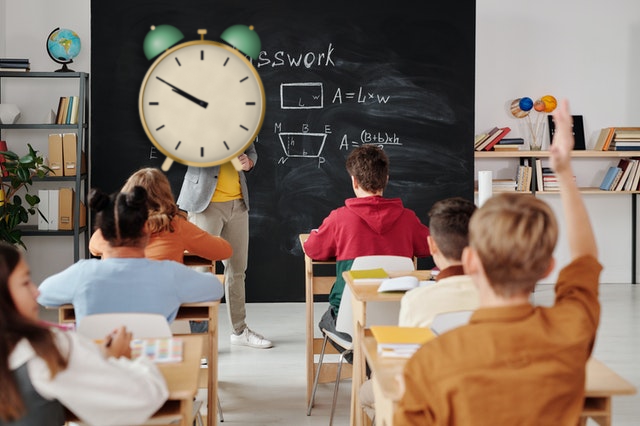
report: 9h50
